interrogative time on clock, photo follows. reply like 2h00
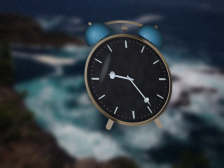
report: 9h24
